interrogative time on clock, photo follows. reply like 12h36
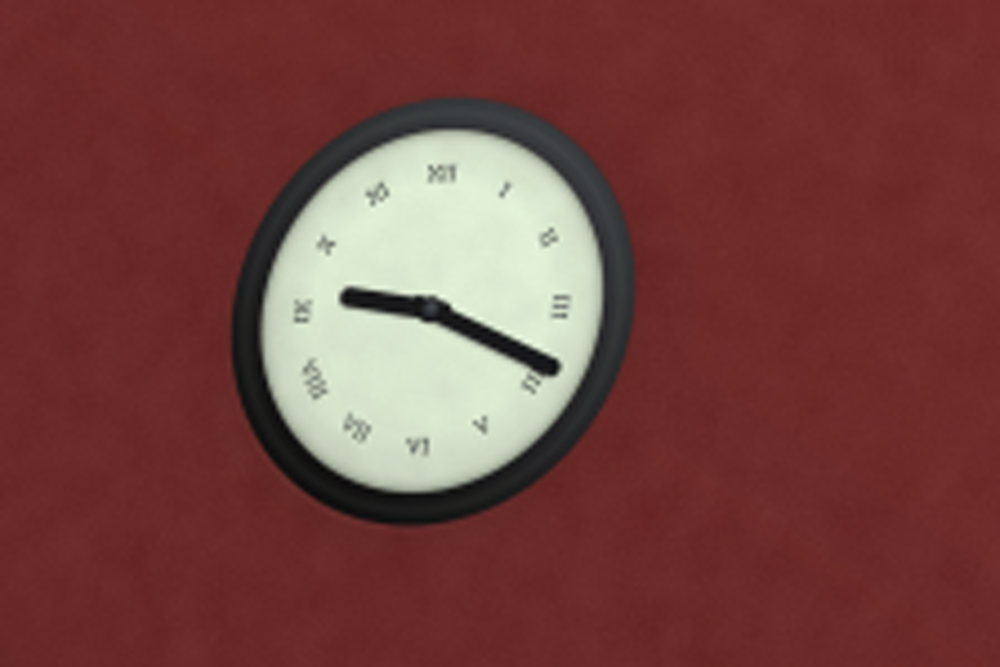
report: 9h19
